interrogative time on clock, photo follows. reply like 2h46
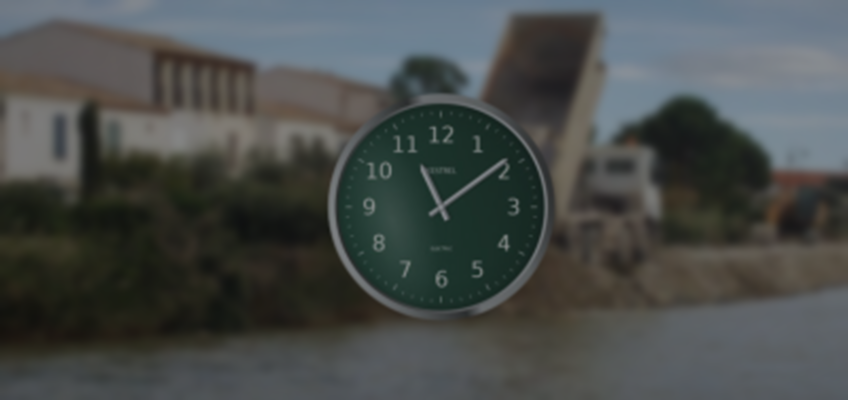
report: 11h09
